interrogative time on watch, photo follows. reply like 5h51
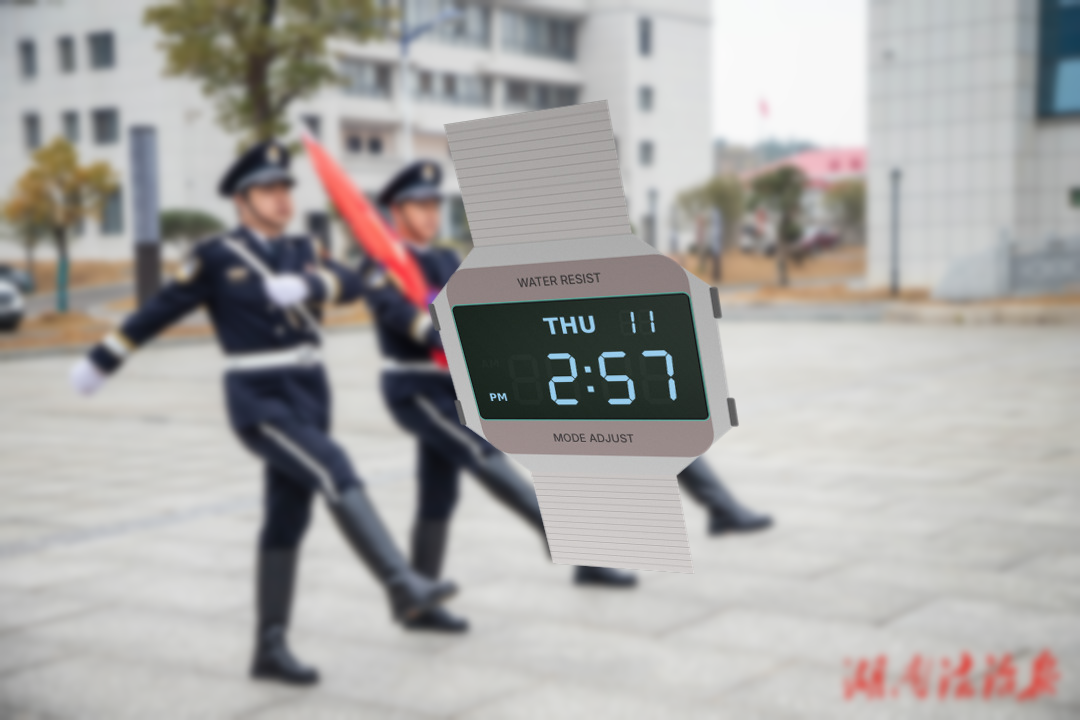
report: 2h57
